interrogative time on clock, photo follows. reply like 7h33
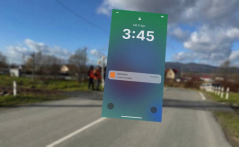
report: 3h45
